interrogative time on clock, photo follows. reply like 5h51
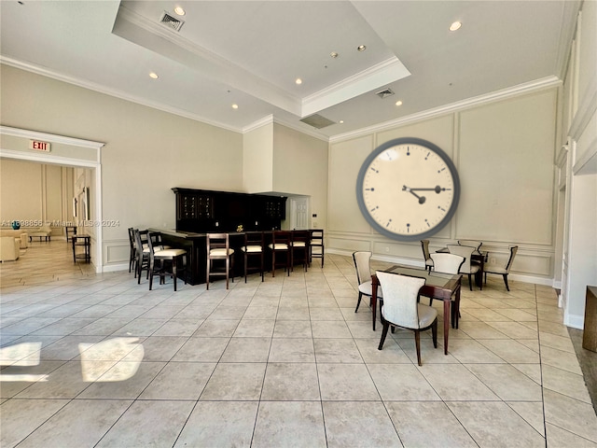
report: 4h15
